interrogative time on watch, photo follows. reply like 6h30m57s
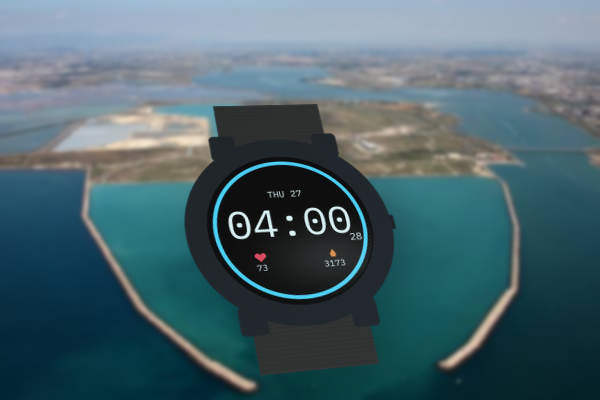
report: 4h00m28s
